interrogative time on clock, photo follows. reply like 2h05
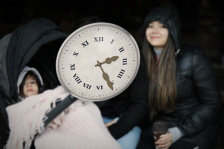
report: 2h26
